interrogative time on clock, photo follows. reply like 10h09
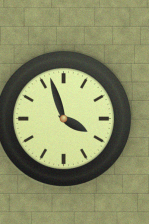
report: 3h57
